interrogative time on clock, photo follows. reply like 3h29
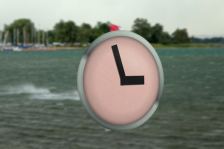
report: 2h57
